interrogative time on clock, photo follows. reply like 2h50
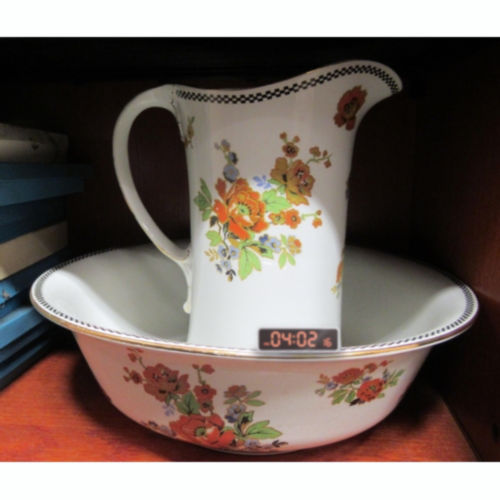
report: 4h02
